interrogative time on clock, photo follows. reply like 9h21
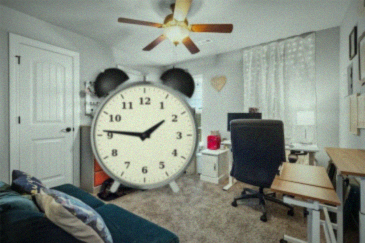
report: 1h46
